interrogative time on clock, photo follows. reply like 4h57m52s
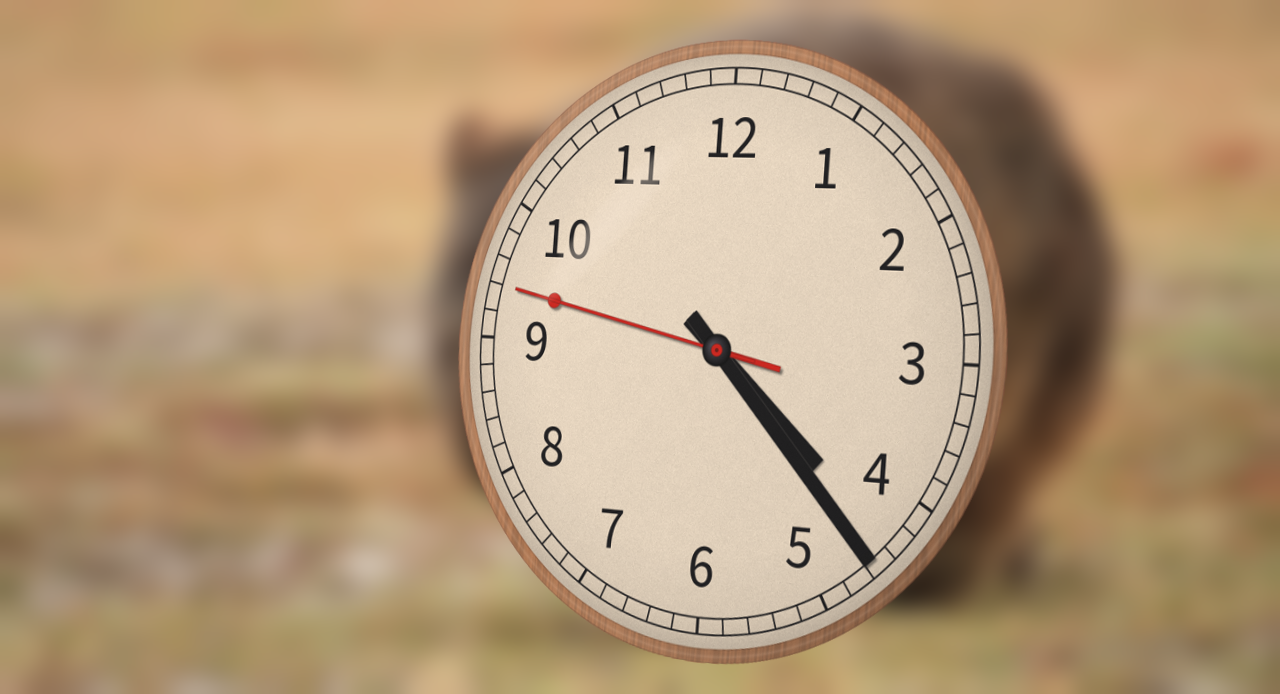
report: 4h22m47s
